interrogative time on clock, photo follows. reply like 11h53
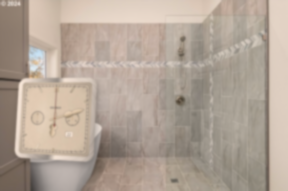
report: 6h12
